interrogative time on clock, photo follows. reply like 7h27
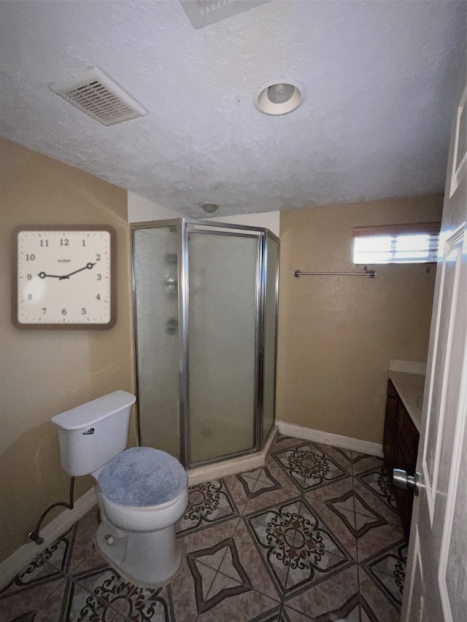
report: 9h11
